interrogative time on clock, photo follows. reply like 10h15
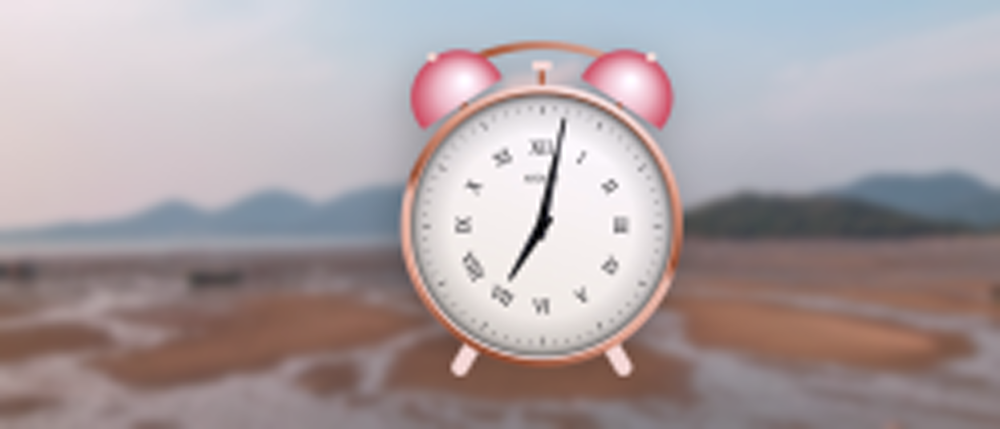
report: 7h02
